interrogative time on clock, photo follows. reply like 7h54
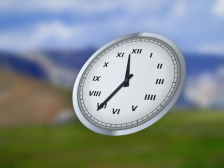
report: 11h35
